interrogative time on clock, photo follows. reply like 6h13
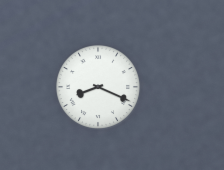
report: 8h19
